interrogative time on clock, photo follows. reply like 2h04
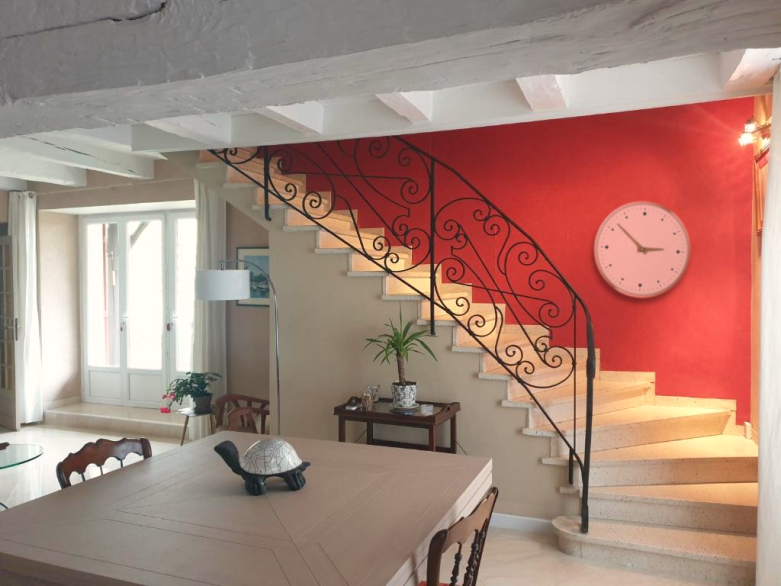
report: 2h52
